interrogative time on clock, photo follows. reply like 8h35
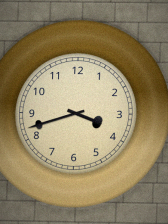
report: 3h42
